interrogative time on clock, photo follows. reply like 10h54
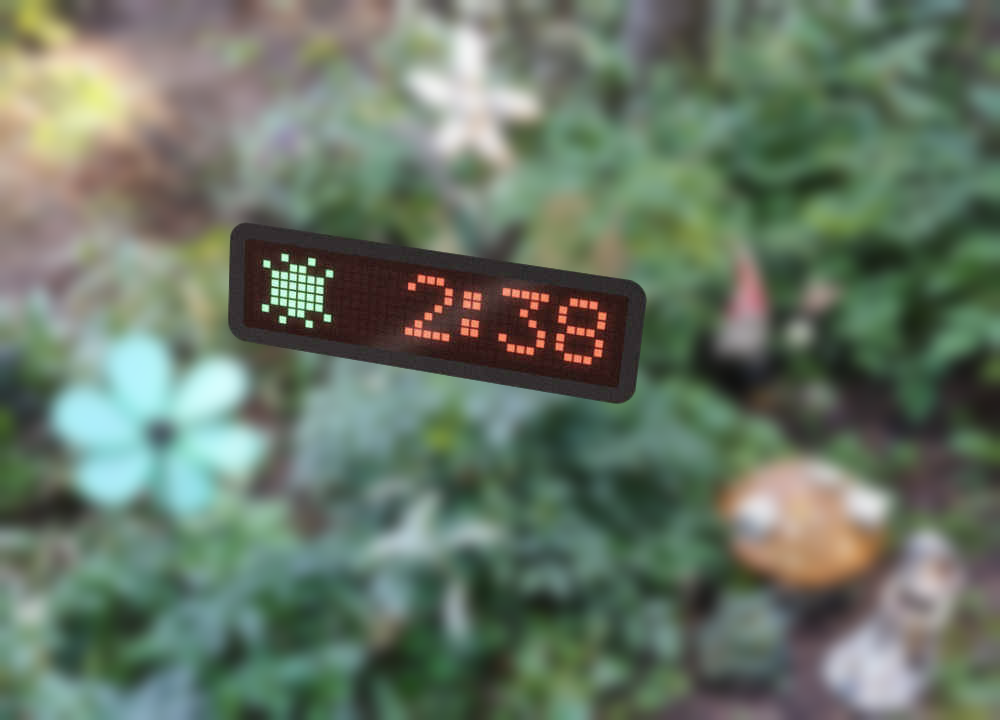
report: 2h38
